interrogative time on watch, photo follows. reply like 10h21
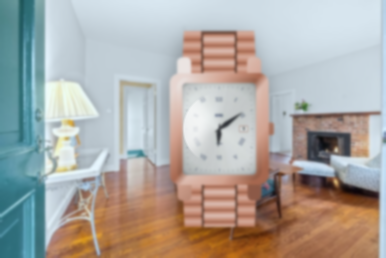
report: 6h09
